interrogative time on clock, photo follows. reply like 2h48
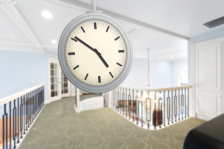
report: 4h51
